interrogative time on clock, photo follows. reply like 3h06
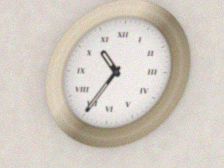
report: 10h35
